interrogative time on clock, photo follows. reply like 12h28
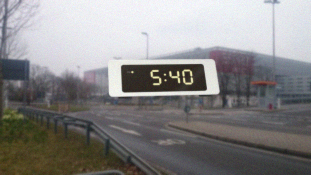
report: 5h40
